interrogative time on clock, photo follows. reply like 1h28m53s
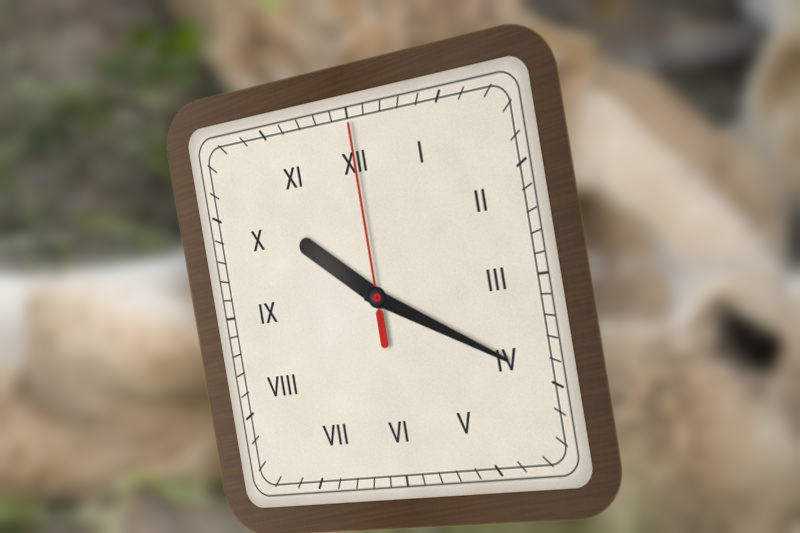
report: 10h20m00s
